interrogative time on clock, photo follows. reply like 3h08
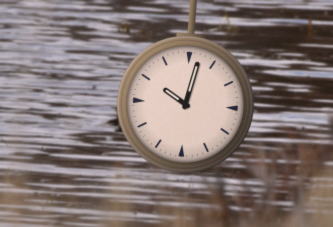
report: 10h02
